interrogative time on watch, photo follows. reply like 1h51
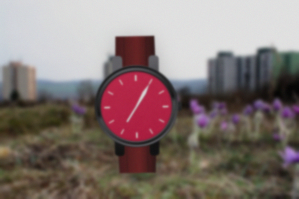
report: 7h05
